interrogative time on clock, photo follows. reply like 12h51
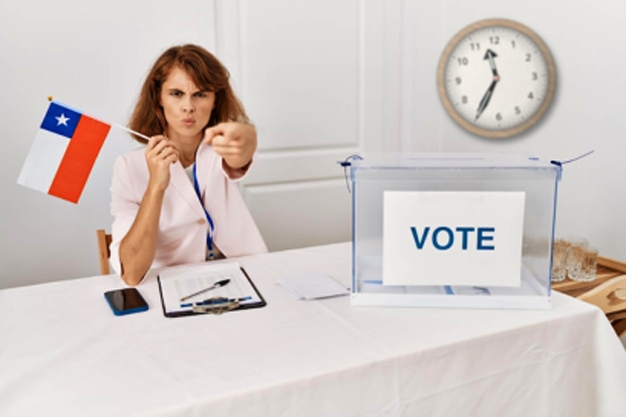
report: 11h35
